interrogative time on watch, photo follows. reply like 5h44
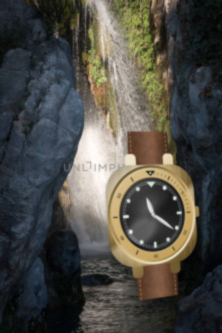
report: 11h21
